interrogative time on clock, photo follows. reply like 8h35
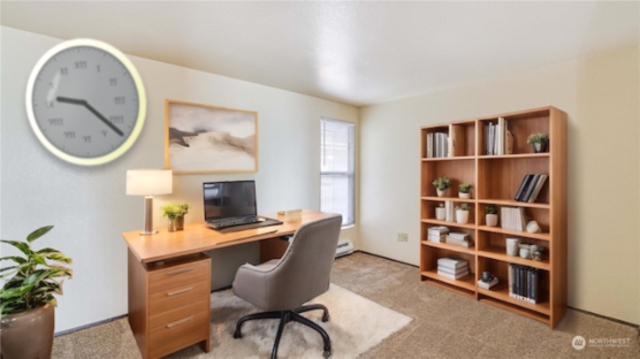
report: 9h22
